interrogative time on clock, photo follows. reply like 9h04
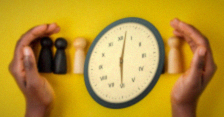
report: 6h02
